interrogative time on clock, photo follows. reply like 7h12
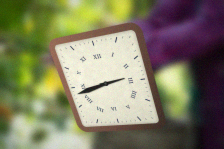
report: 2h43
